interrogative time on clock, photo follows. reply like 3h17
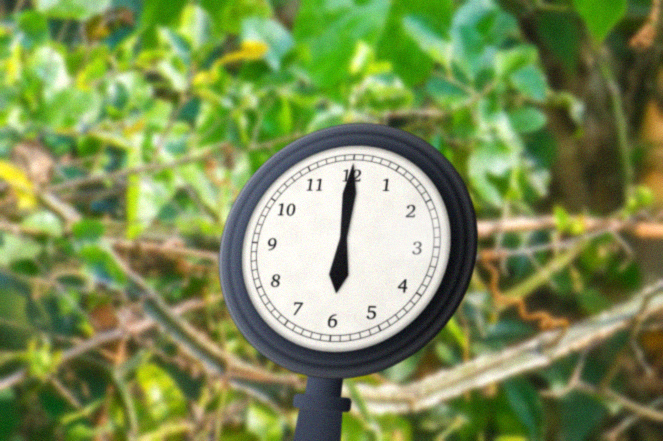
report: 6h00
